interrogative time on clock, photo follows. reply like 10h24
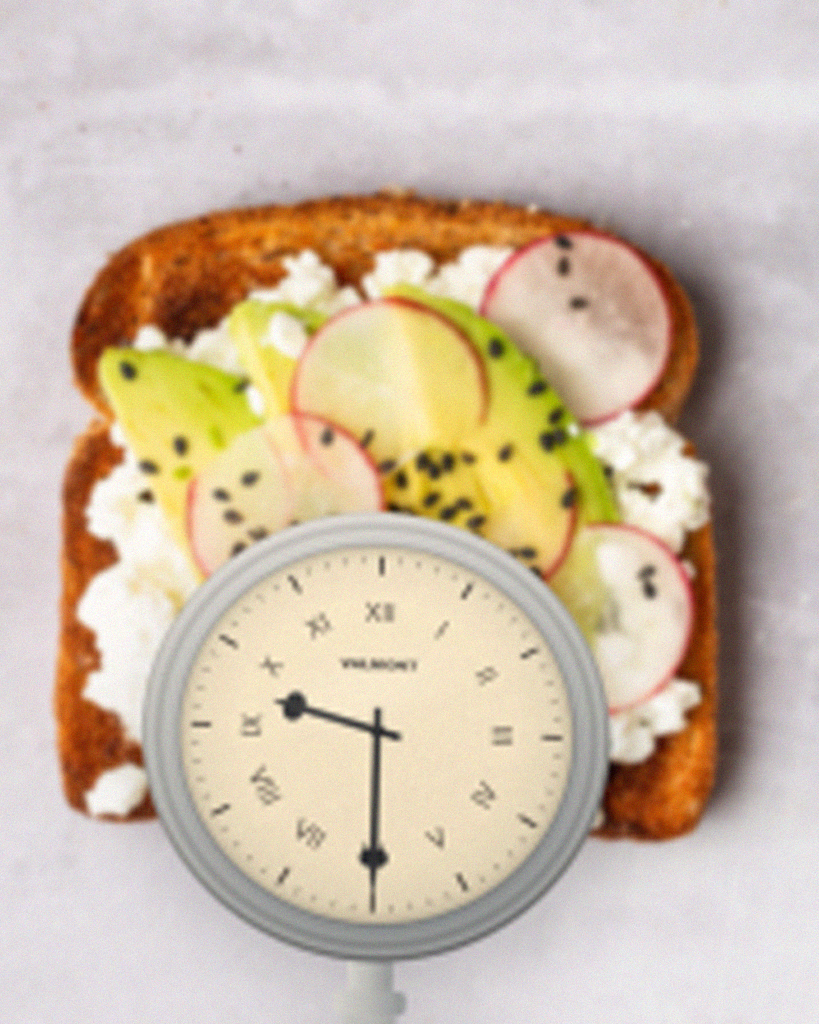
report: 9h30
